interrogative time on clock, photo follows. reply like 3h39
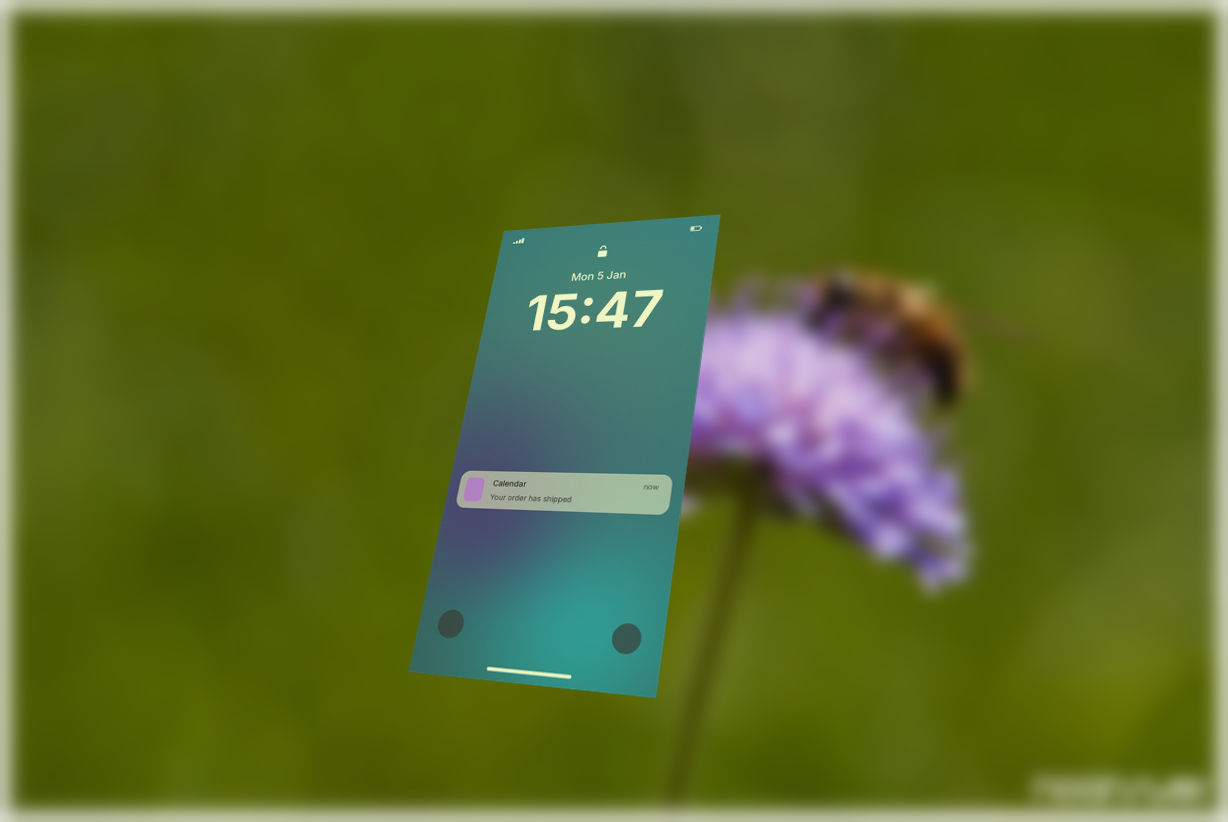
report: 15h47
